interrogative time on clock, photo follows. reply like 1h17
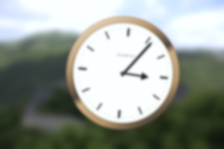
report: 3h06
